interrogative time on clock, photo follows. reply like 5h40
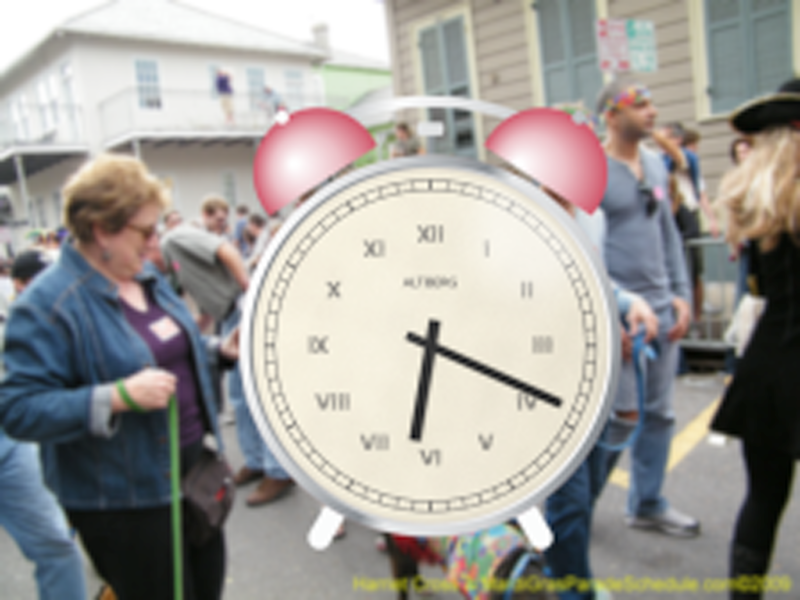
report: 6h19
